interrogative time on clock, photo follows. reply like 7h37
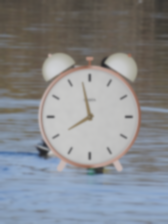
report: 7h58
